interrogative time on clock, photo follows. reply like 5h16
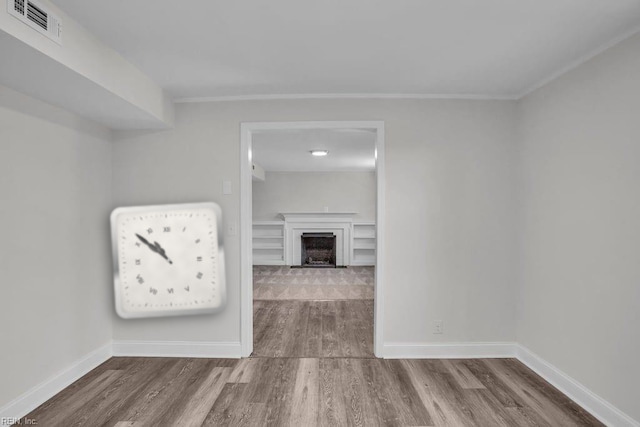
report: 10h52
